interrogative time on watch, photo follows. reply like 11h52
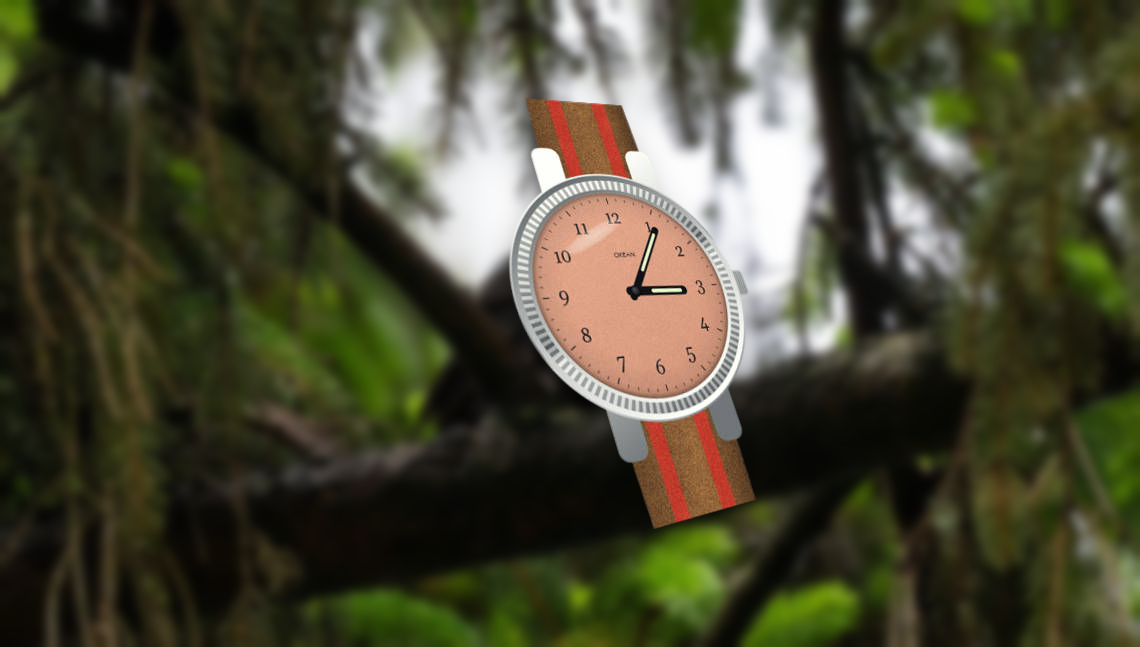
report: 3h06
